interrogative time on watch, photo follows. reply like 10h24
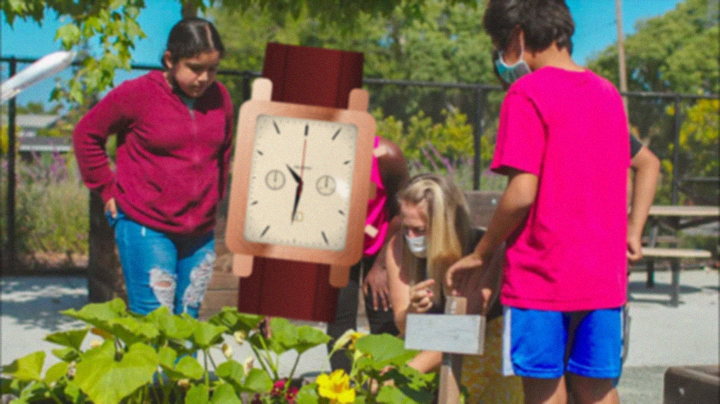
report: 10h31
